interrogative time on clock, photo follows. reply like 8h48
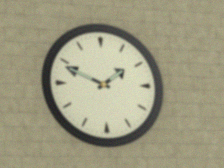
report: 1h49
